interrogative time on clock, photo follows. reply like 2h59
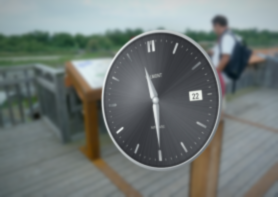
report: 11h30
